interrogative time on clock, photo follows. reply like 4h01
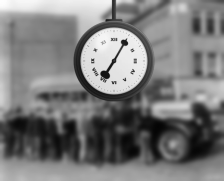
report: 7h05
